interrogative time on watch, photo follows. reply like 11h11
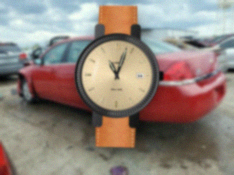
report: 11h03
